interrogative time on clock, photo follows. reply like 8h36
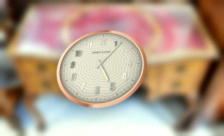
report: 5h06
